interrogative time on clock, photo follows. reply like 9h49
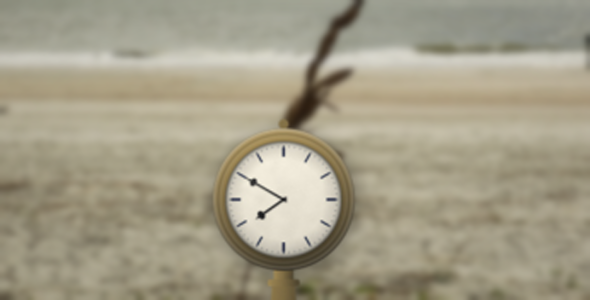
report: 7h50
